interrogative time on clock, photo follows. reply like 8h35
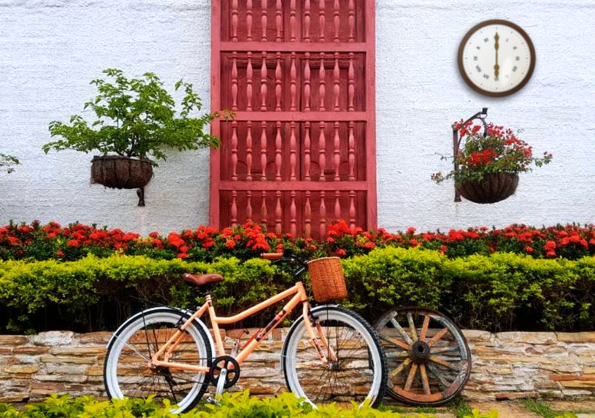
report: 6h00
